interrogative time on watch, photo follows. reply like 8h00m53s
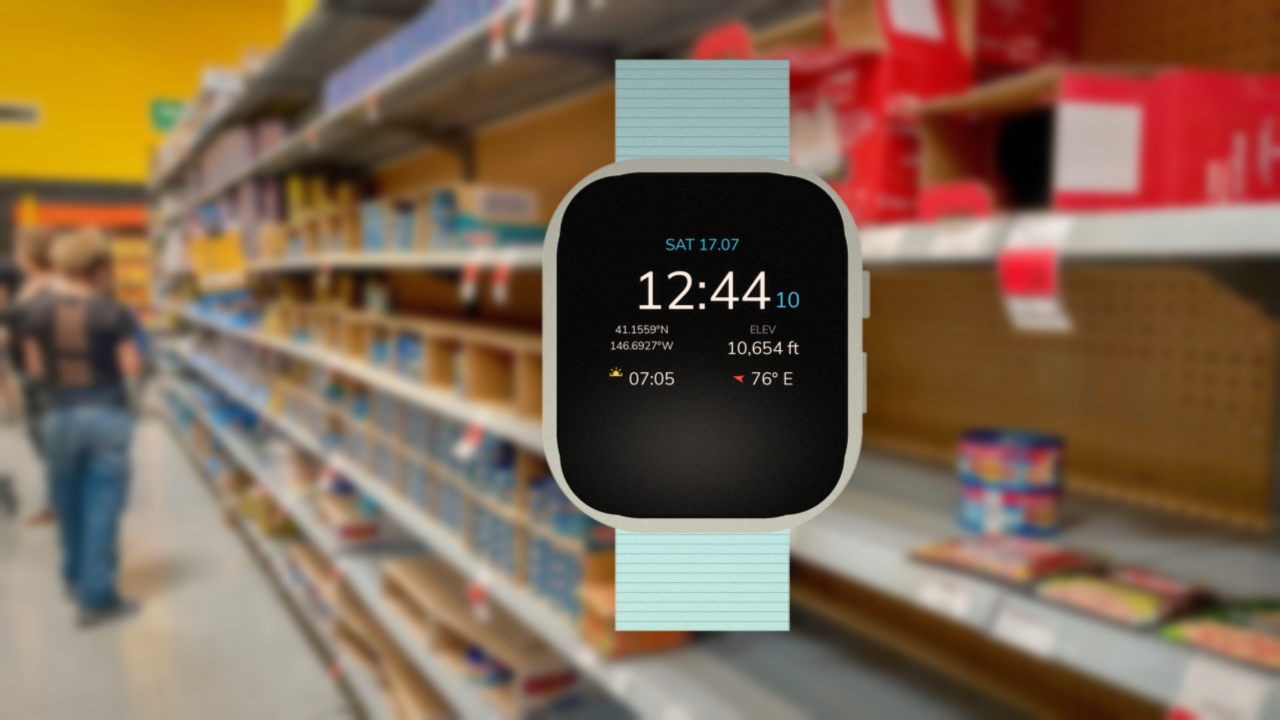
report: 12h44m10s
